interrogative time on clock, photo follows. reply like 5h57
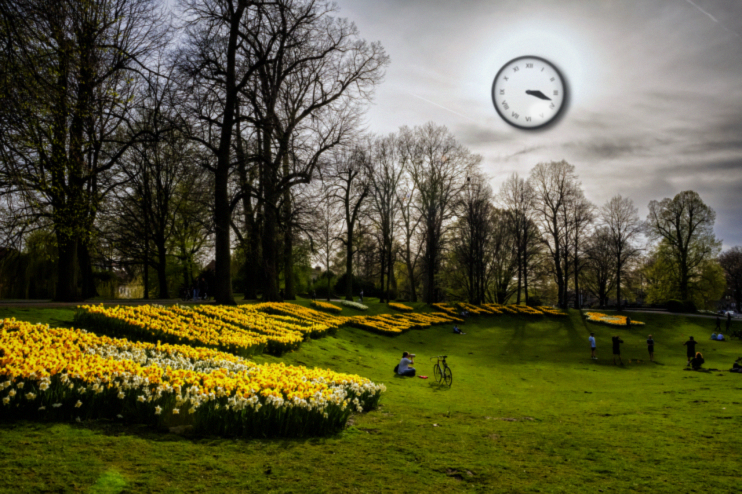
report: 3h18
